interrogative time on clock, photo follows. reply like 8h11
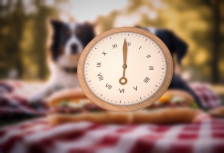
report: 5h59
